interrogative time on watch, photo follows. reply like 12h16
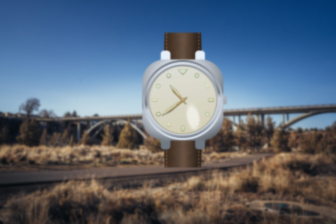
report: 10h39
